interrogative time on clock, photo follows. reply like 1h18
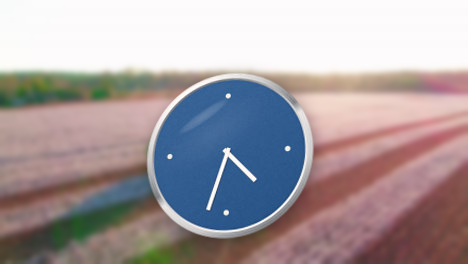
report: 4h33
